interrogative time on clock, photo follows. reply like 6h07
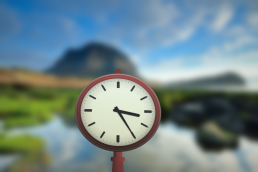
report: 3h25
